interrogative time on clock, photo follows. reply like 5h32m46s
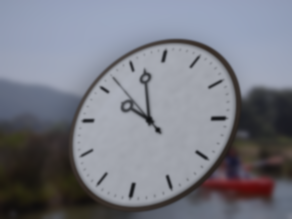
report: 9h56m52s
